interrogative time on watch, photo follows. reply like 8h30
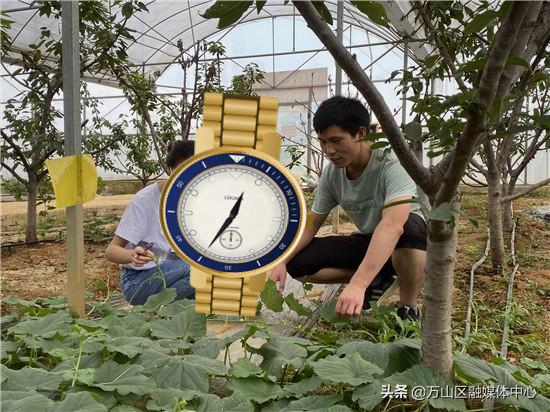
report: 12h35
